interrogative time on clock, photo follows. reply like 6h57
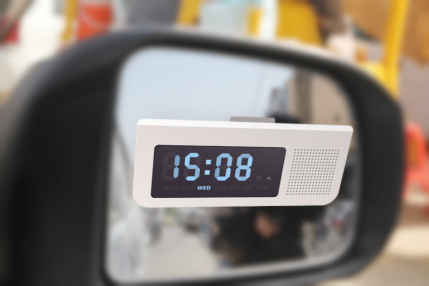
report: 15h08
